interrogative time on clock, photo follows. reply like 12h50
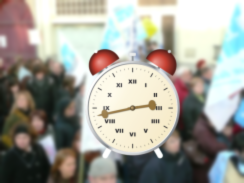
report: 2h43
